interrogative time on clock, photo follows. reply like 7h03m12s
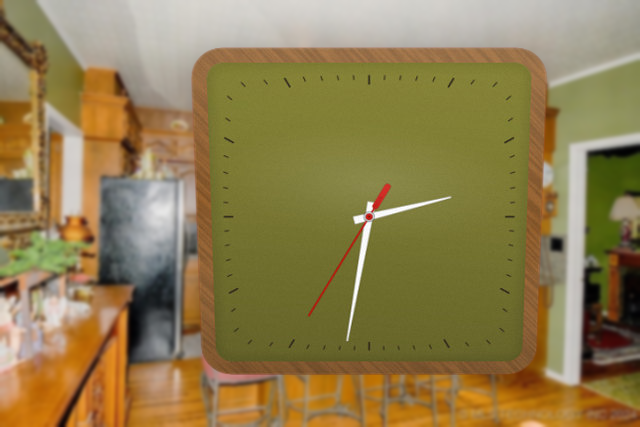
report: 2h31m35s
